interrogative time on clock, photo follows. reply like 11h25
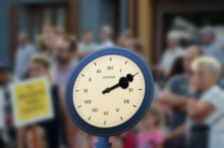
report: 2h10
